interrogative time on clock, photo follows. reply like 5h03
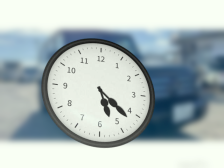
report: 5h22
